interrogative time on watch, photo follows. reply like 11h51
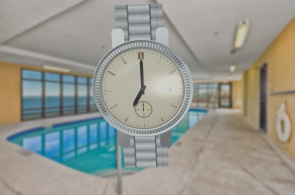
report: 7h00
